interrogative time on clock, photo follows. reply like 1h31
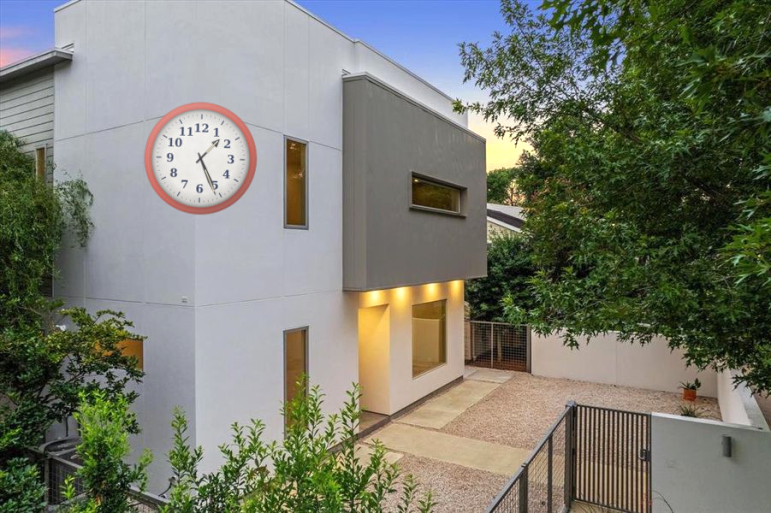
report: 1h26
